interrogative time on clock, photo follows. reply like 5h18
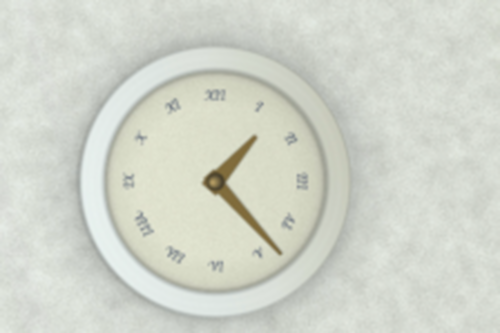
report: 1h23
